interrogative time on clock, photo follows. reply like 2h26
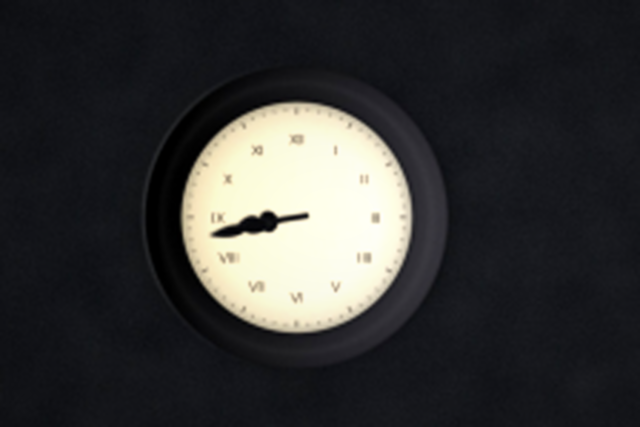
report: 8h43
